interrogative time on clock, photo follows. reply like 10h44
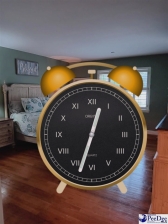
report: 12h33
